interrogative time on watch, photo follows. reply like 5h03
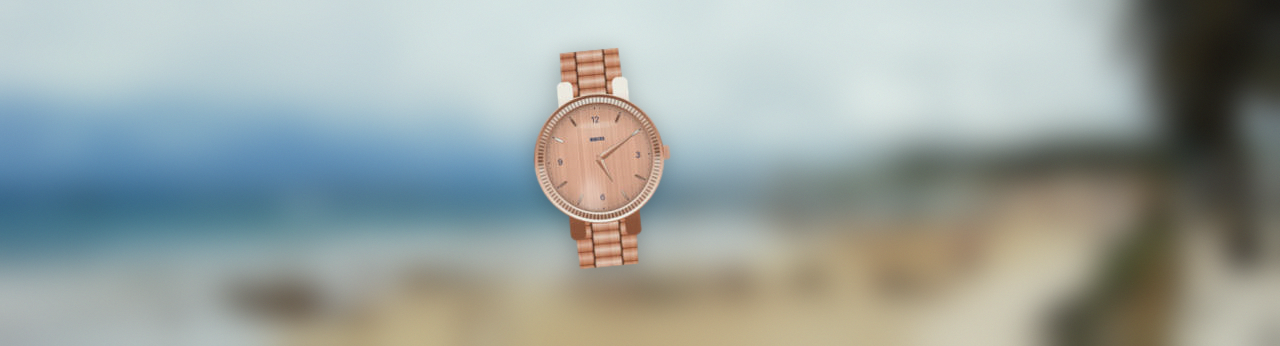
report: 5h10
